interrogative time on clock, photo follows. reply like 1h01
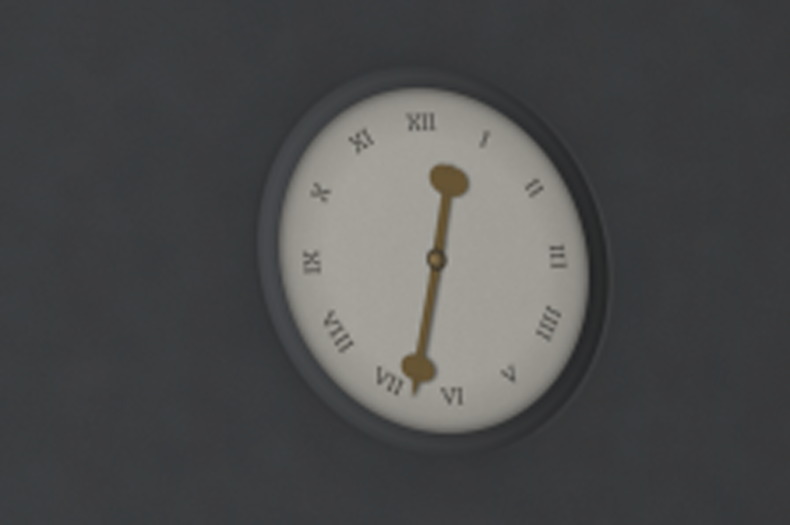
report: 12h33
